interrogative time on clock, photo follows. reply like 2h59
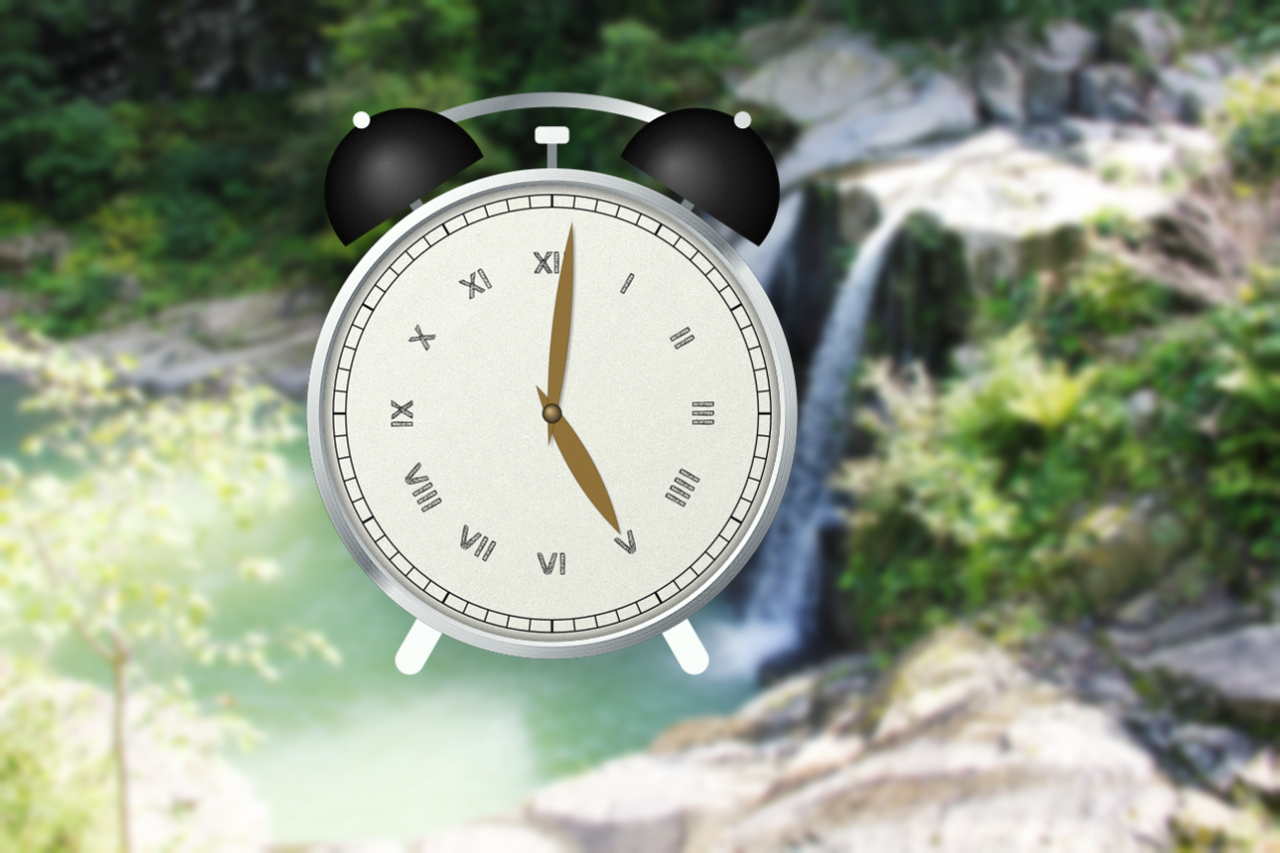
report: 5h01
